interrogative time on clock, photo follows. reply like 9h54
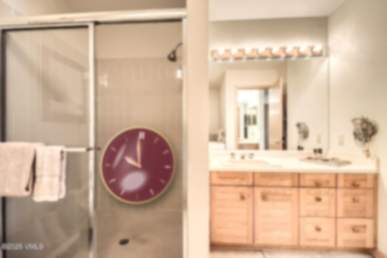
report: 9h59
